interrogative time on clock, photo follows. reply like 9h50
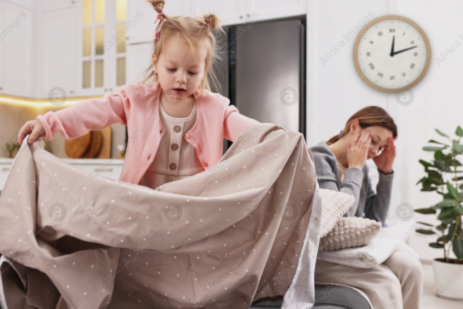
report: 12h12
